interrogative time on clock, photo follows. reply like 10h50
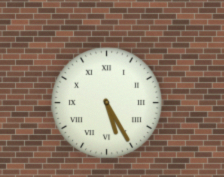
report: 5h25
